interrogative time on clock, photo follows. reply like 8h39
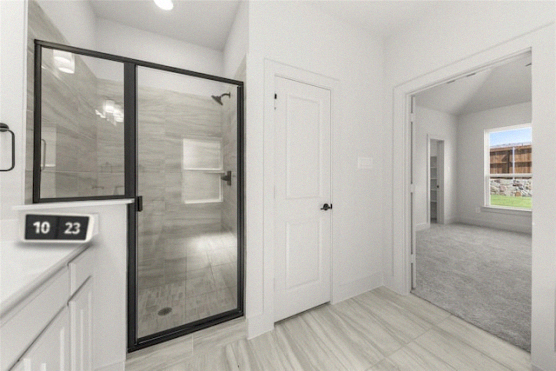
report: 10h23
